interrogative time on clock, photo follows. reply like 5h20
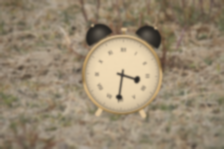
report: 3h31
